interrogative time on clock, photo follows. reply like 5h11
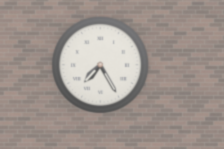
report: 7h25
